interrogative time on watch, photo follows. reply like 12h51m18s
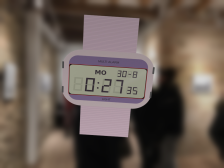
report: 0h27m35s
